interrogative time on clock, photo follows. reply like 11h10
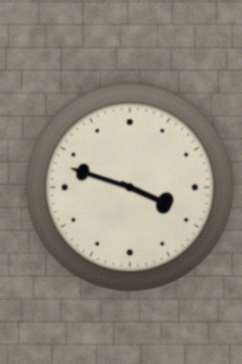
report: 3h48
